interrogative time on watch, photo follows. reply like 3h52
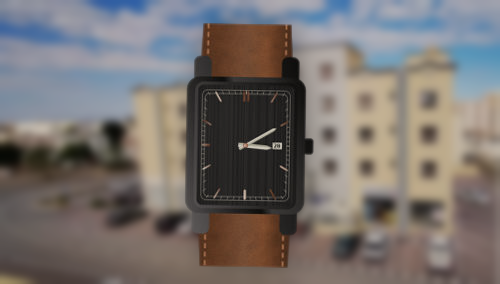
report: 3h10
